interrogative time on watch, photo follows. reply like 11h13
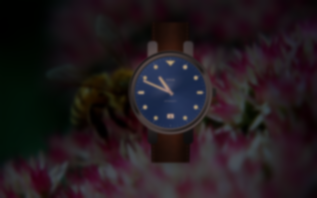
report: 10h49
